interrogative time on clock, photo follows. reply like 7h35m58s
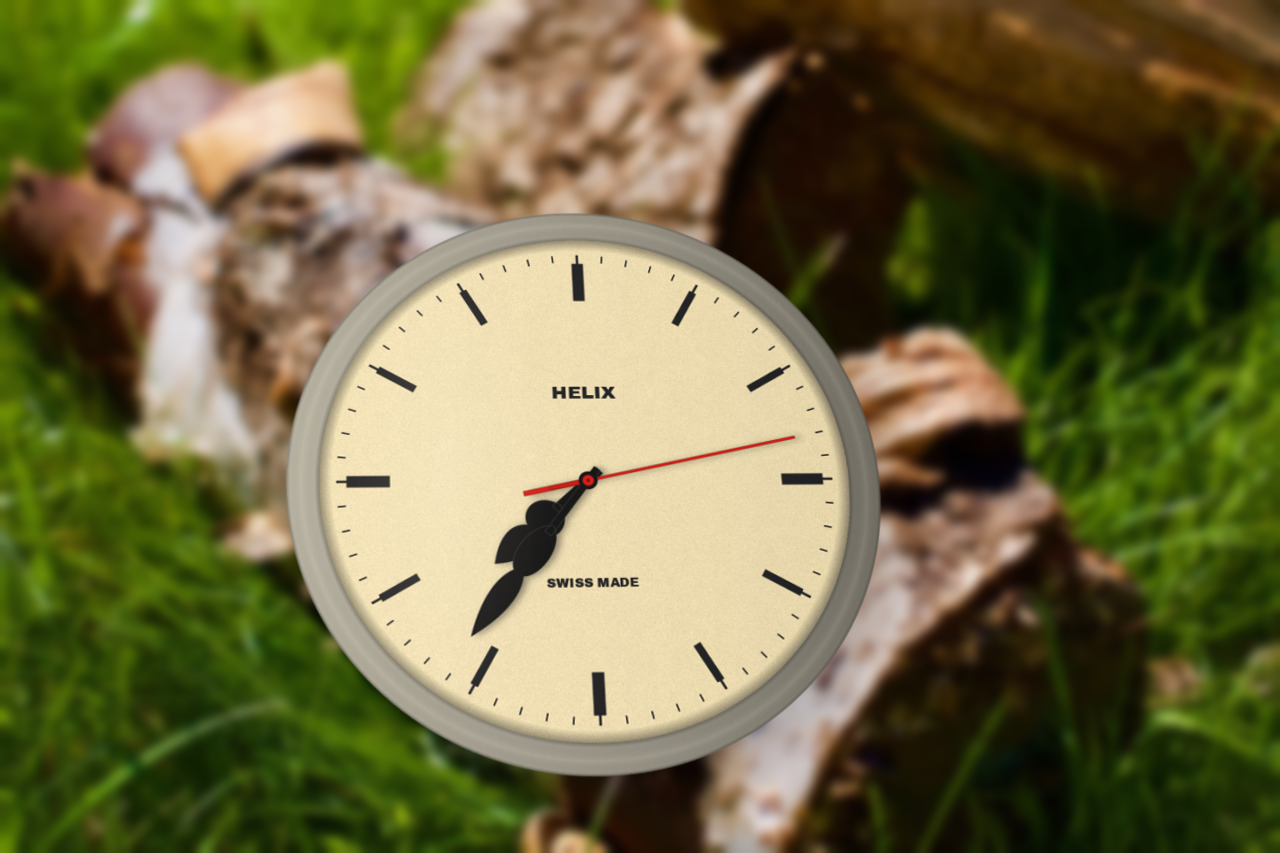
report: 7h36m13s
